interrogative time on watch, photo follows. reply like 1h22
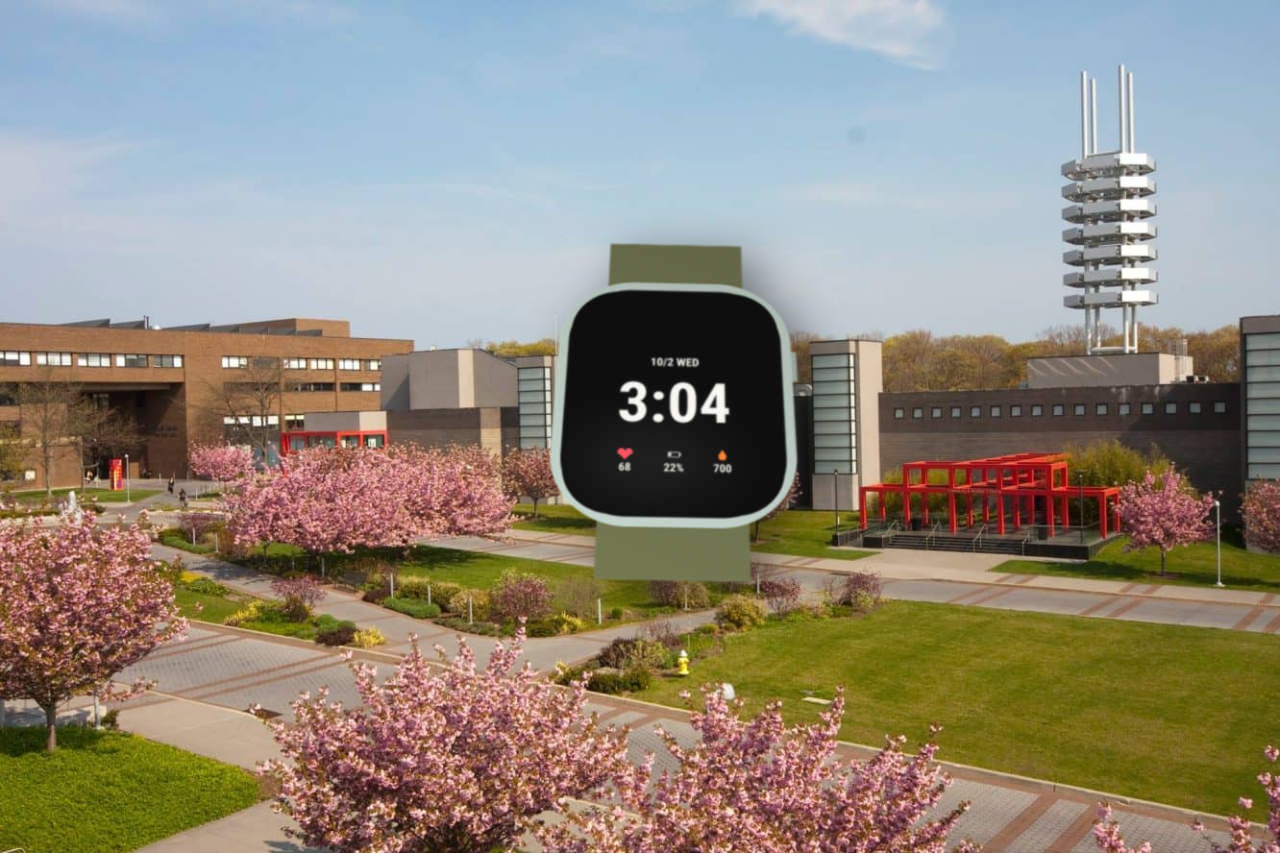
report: 3h04
